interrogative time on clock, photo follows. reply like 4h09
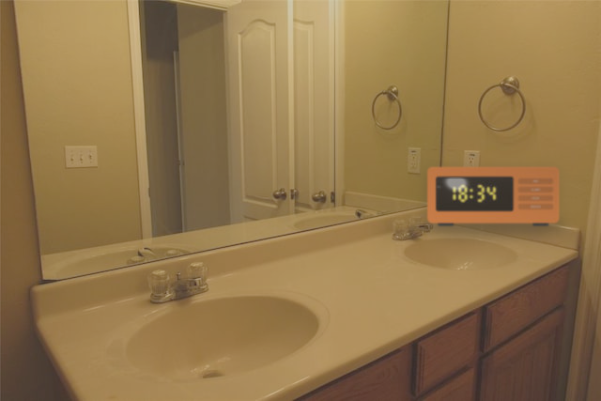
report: 18h34
